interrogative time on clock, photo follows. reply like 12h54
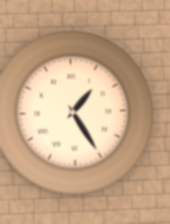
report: 1h25
